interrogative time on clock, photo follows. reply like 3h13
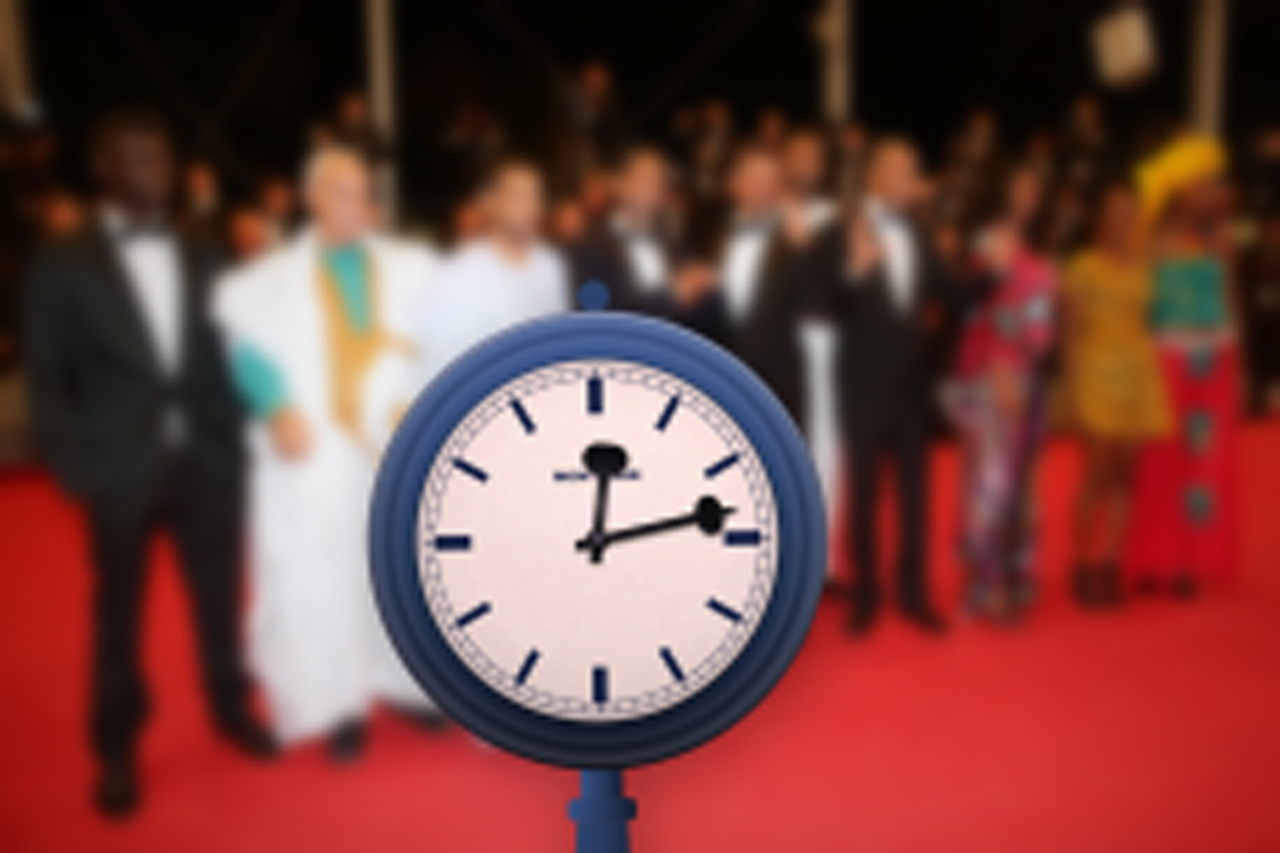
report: 12h13
